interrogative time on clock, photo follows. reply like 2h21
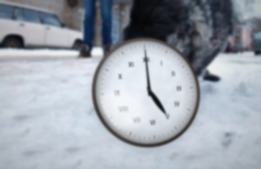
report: 5h00
